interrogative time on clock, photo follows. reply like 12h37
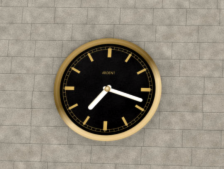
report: 7h18
